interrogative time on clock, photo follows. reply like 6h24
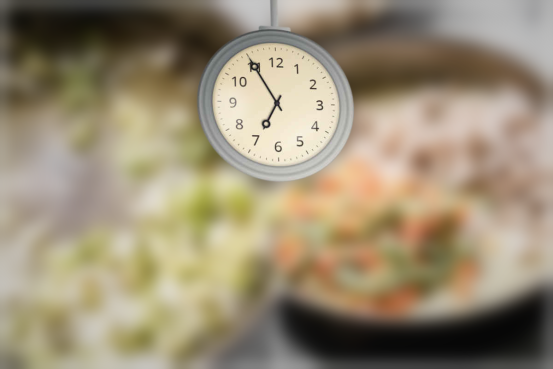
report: 6h55
